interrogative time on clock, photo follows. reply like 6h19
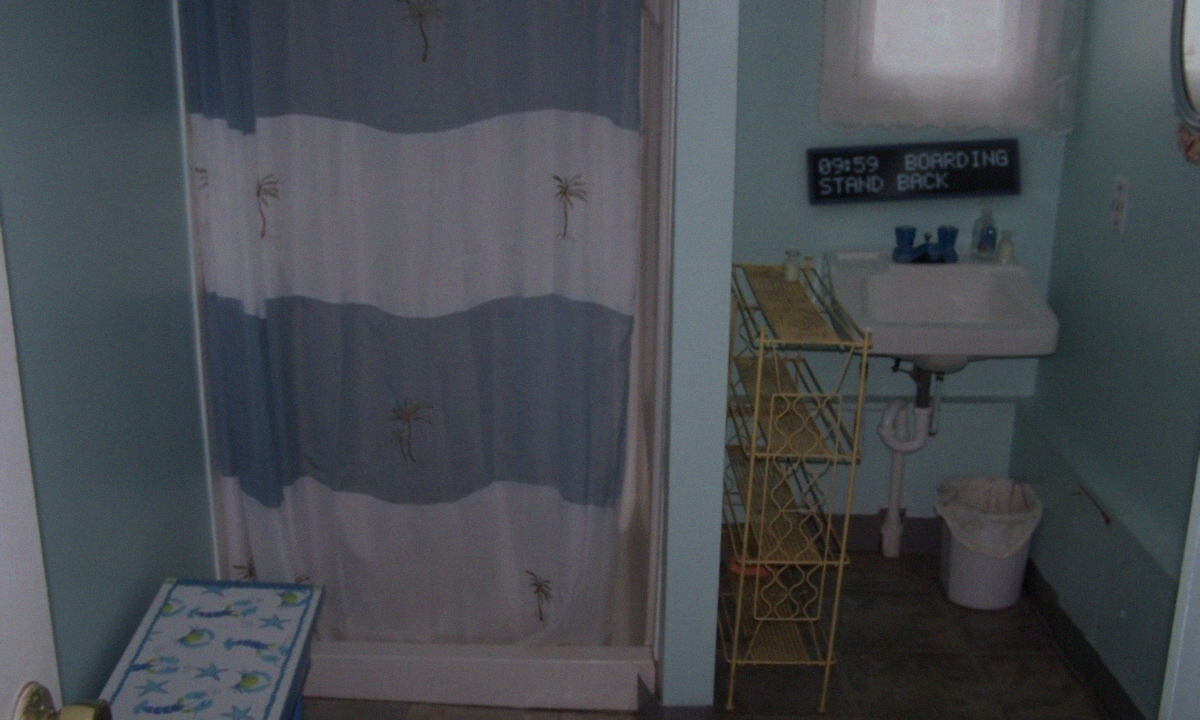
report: 9h59
